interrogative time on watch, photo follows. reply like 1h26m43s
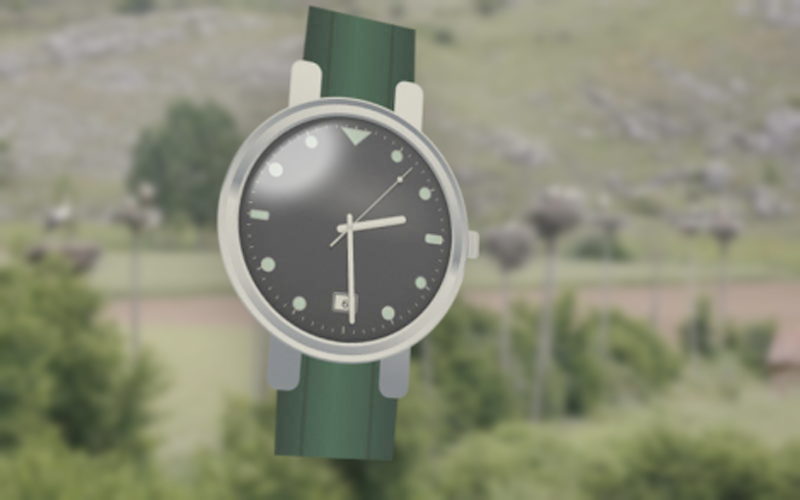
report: 2h29m07s
